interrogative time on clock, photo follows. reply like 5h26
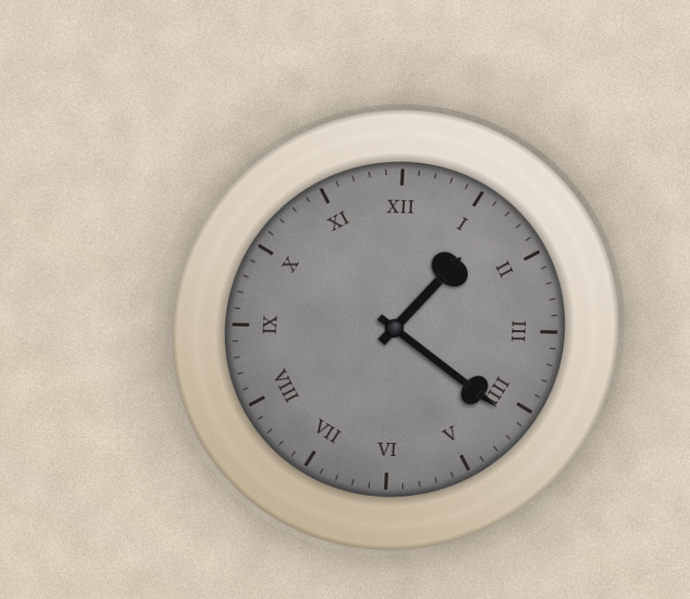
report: 1h21
